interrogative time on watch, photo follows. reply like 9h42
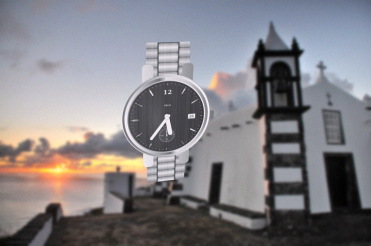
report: 5h36
